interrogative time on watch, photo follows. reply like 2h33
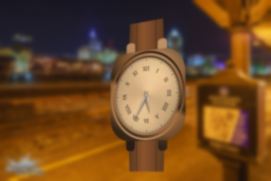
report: 5h35
